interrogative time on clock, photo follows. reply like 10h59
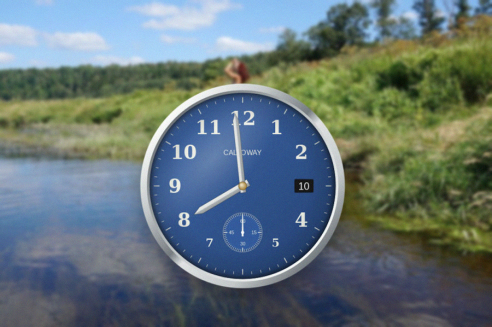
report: 7h59
